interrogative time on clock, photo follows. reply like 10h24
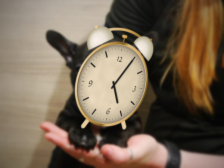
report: 5h05
